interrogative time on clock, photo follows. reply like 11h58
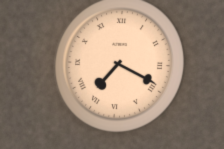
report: 7h19
